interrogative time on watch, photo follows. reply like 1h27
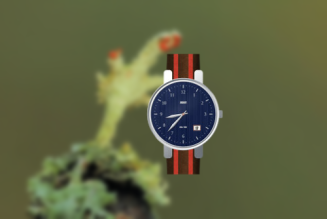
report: 8h37
